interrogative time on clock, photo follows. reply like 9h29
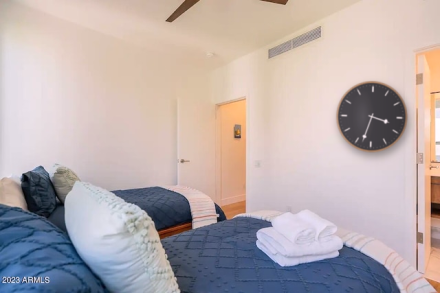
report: 3h33
